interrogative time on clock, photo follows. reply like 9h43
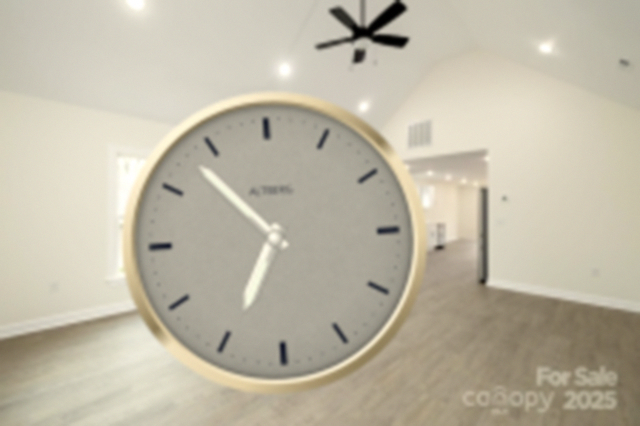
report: 6h53
